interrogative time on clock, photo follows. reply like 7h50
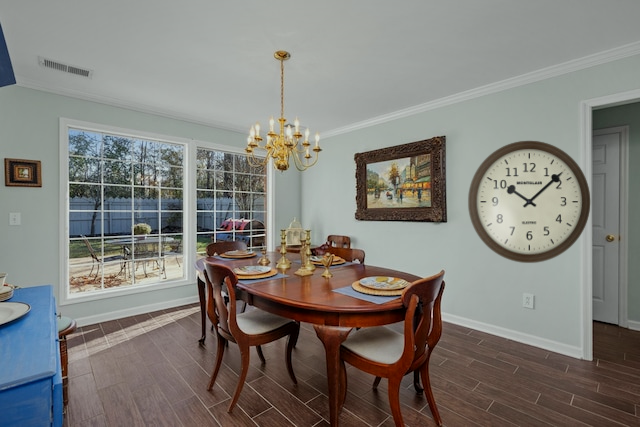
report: 10h08
